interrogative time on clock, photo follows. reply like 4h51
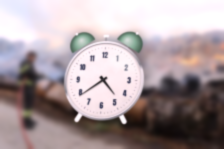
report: 4h39
